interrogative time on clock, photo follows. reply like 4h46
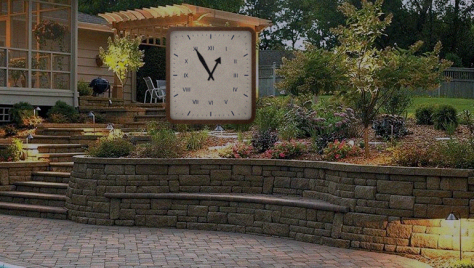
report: 12h55
